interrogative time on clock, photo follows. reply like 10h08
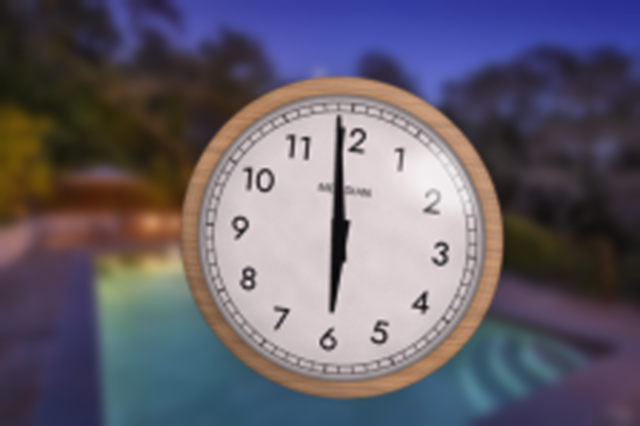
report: 5h59
